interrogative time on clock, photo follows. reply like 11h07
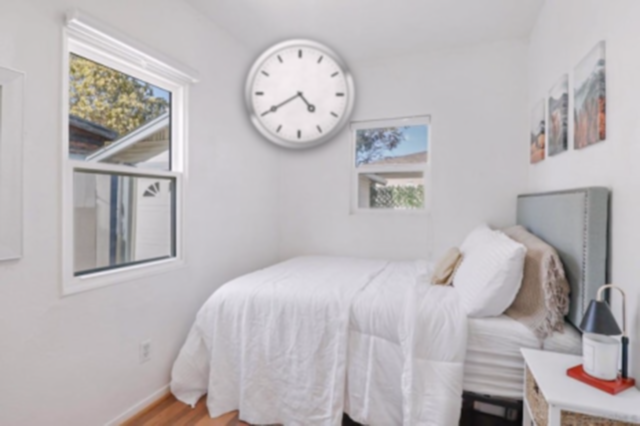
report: 4h40
